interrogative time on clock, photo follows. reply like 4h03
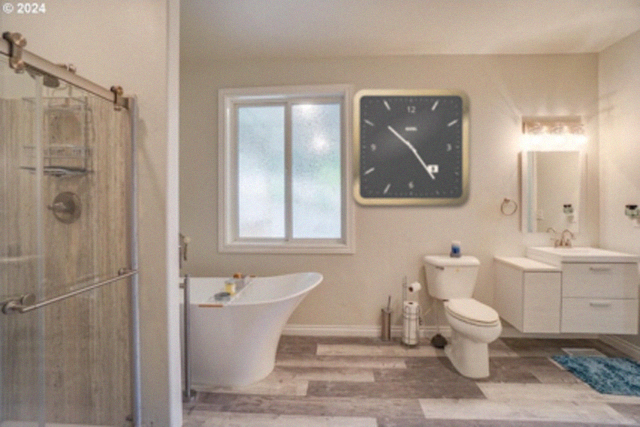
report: 10h24
